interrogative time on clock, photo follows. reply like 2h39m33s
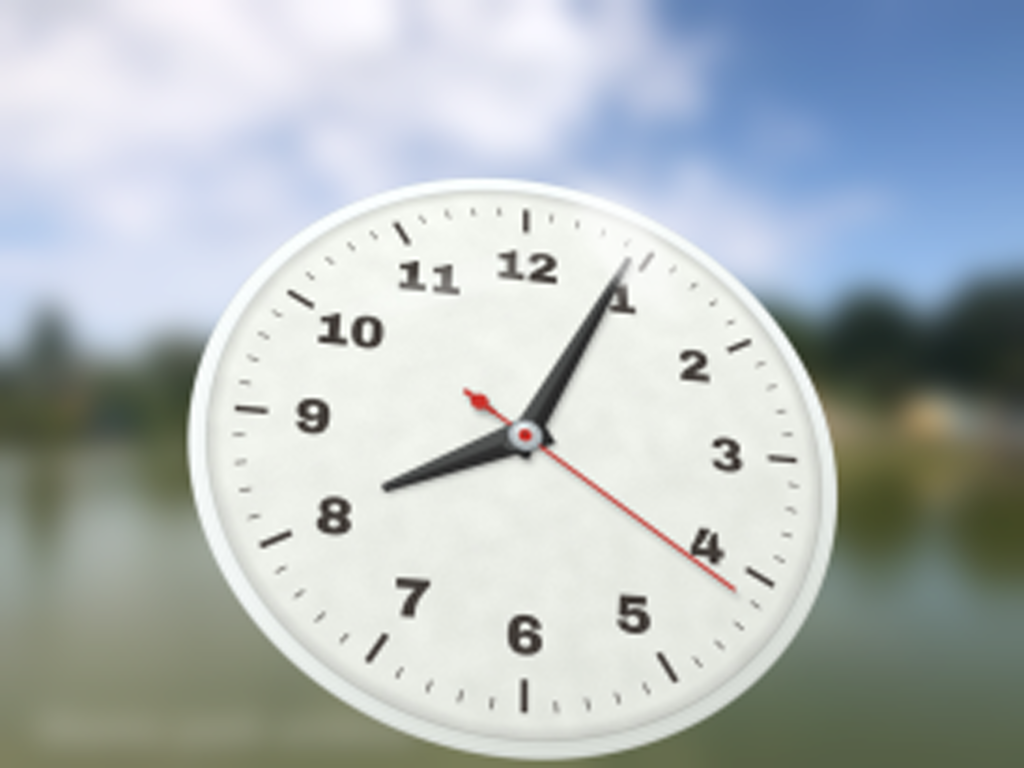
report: 8h04m21s
